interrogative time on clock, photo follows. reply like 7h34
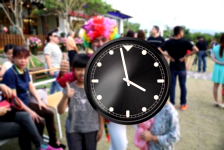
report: 3h58
